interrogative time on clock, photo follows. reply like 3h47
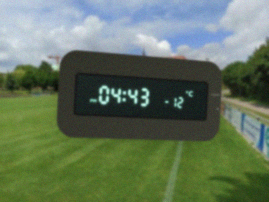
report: 4h43
